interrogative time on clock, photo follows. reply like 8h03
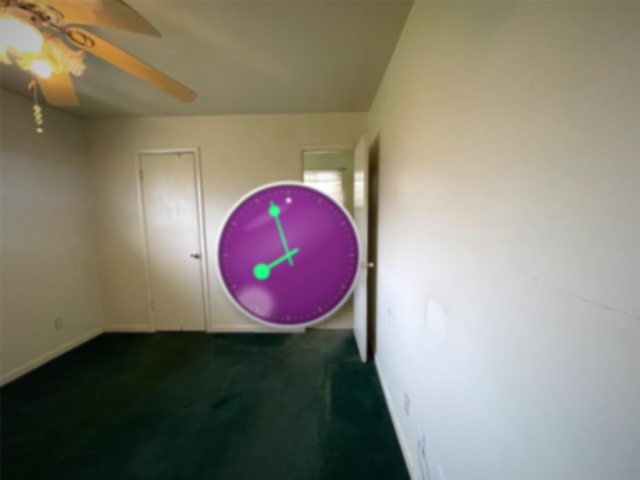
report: 7h57
